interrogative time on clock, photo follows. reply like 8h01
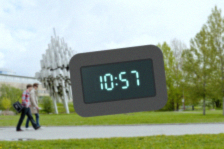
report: 10h57
